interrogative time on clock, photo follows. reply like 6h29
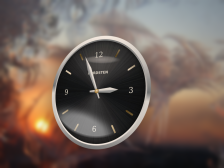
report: 2h56
